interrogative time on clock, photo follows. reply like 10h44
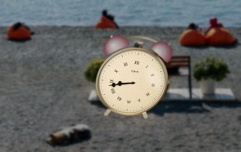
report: 8h43
